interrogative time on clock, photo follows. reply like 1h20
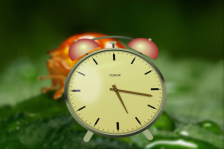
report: 5h17
